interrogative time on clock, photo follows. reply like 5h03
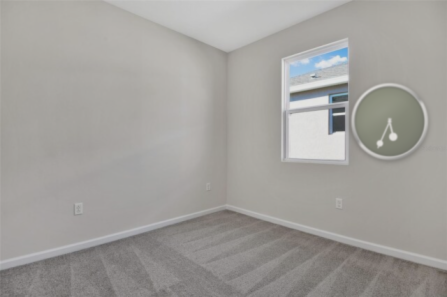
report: 5h34
